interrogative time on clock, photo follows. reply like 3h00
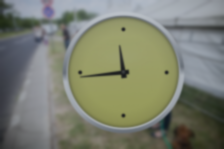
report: 11h44
